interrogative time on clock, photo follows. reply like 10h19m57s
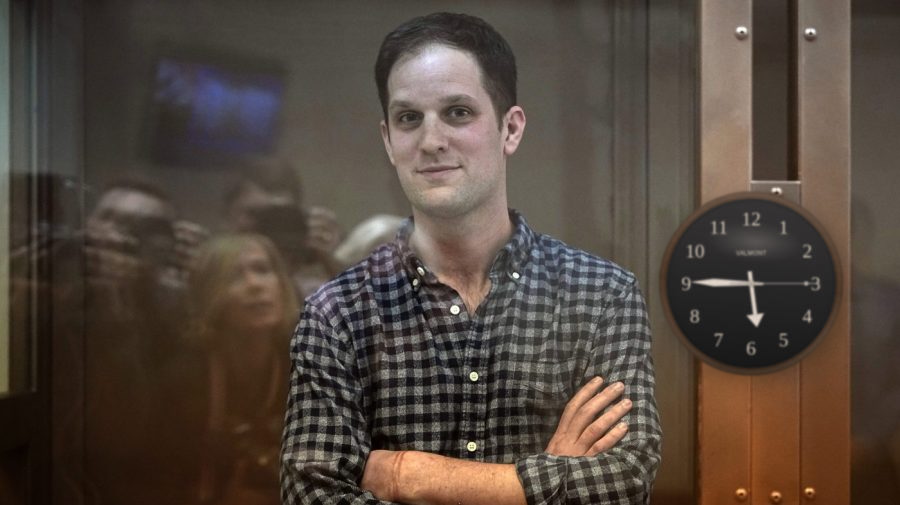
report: 5h45m15s
